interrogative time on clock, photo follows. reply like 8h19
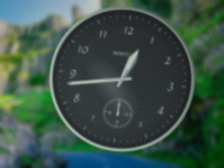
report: 12h43
